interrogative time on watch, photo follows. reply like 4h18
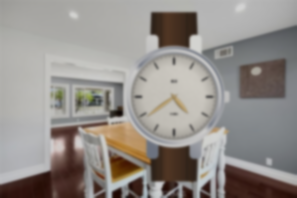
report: 4h39
